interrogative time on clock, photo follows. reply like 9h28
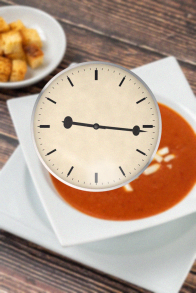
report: 9h16
